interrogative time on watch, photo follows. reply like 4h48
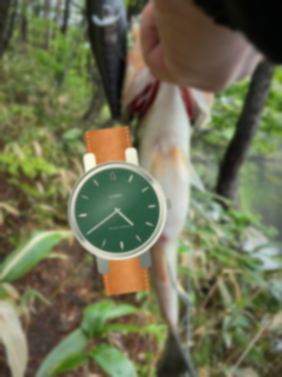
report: 4h40
